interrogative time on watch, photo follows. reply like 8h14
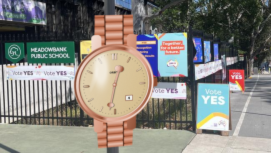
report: 12h32
